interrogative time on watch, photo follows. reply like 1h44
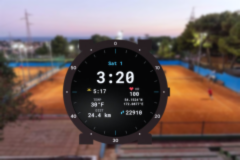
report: 3h20
